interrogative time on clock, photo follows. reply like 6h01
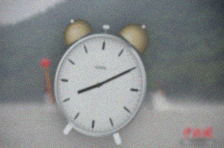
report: 8h10
